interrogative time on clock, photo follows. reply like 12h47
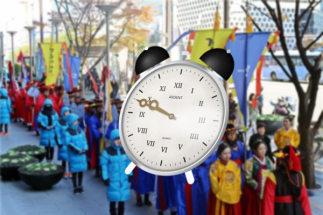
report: 9h48
